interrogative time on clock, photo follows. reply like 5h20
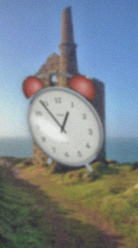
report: 12h54
